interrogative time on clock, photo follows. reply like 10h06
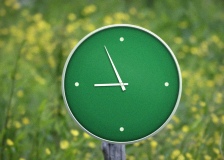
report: 8h56
